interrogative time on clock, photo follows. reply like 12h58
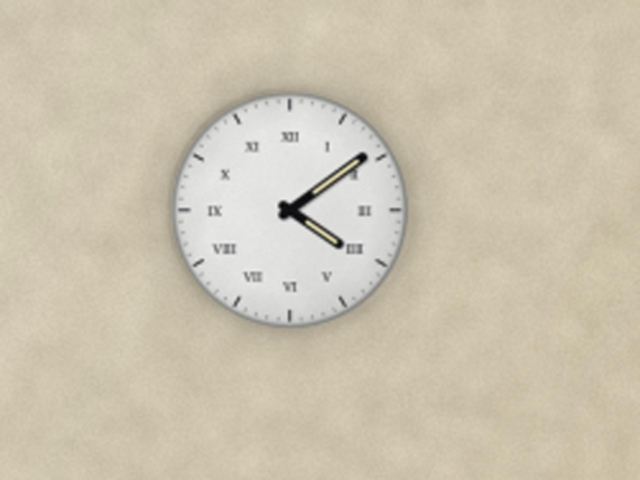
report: 4h09
